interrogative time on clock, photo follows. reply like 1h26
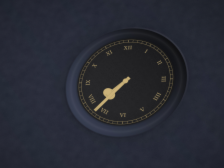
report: 7h37
